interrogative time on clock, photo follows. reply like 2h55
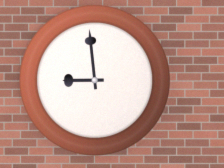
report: 8h59
